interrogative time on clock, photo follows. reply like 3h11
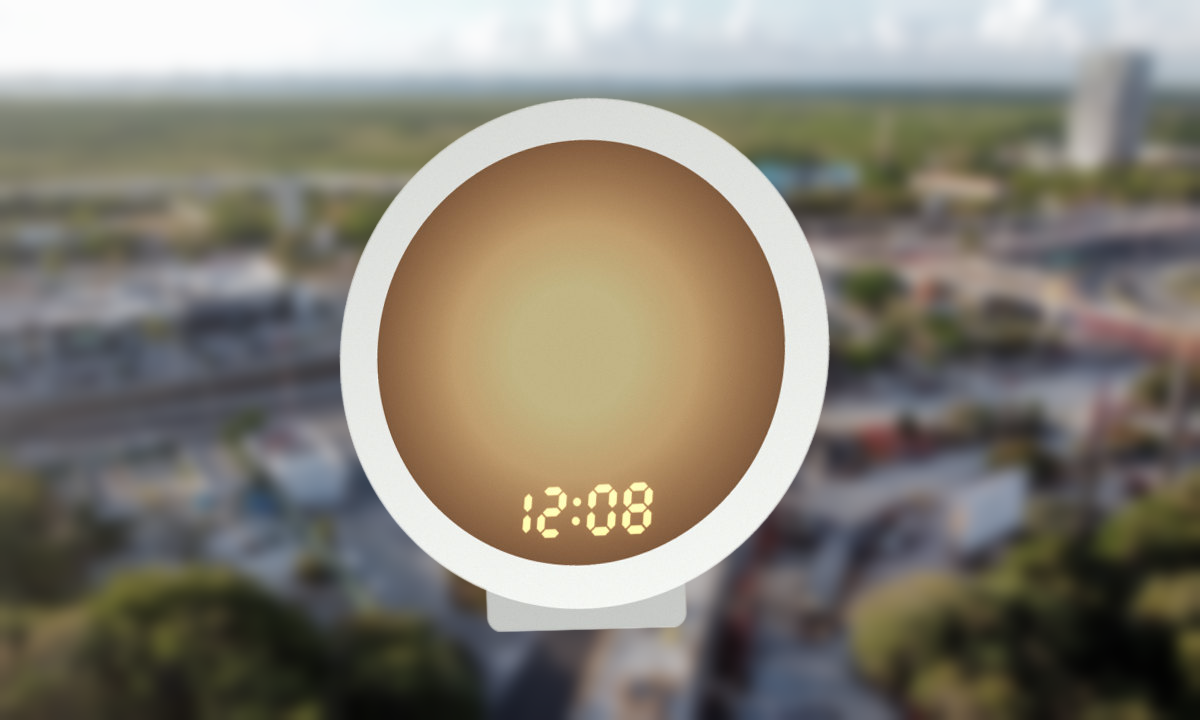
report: 12h08
